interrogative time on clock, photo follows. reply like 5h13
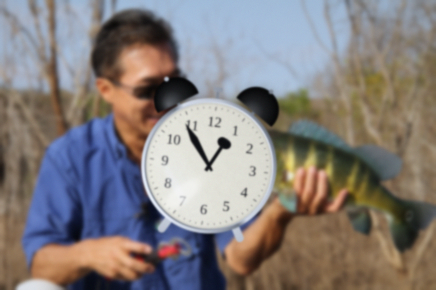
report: 12h54
